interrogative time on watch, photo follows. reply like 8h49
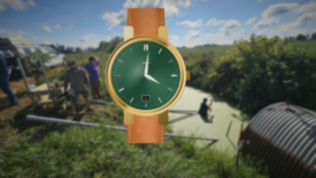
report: 4h01
